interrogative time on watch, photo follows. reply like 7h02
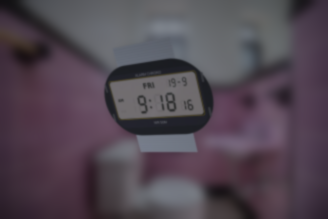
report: 9h18
